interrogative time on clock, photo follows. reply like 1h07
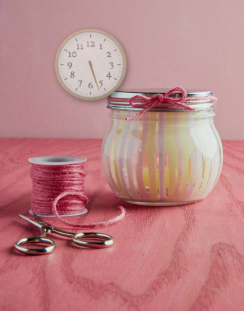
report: 5h27
